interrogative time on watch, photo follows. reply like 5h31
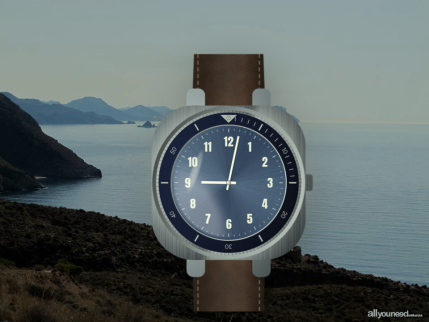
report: 9h02
